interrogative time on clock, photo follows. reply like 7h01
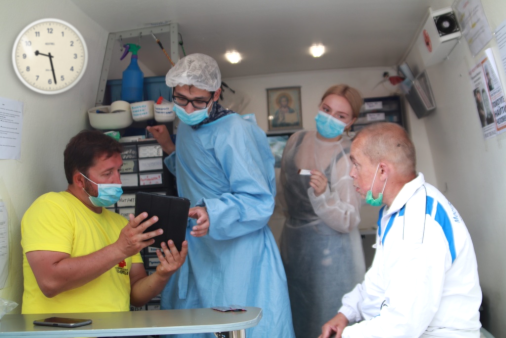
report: 9h28
